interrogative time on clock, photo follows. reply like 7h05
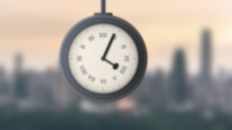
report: 4h04
